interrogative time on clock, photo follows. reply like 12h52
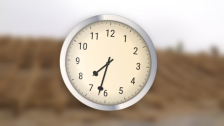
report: 7h32
